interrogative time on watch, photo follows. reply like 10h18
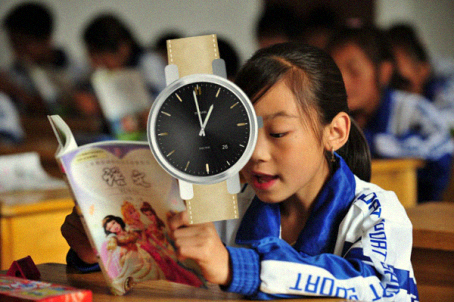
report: 12h59
